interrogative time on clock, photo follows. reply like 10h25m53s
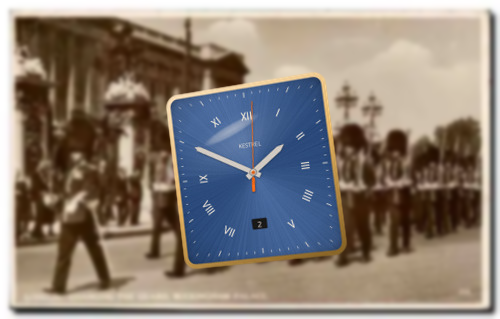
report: 1h50m01s
